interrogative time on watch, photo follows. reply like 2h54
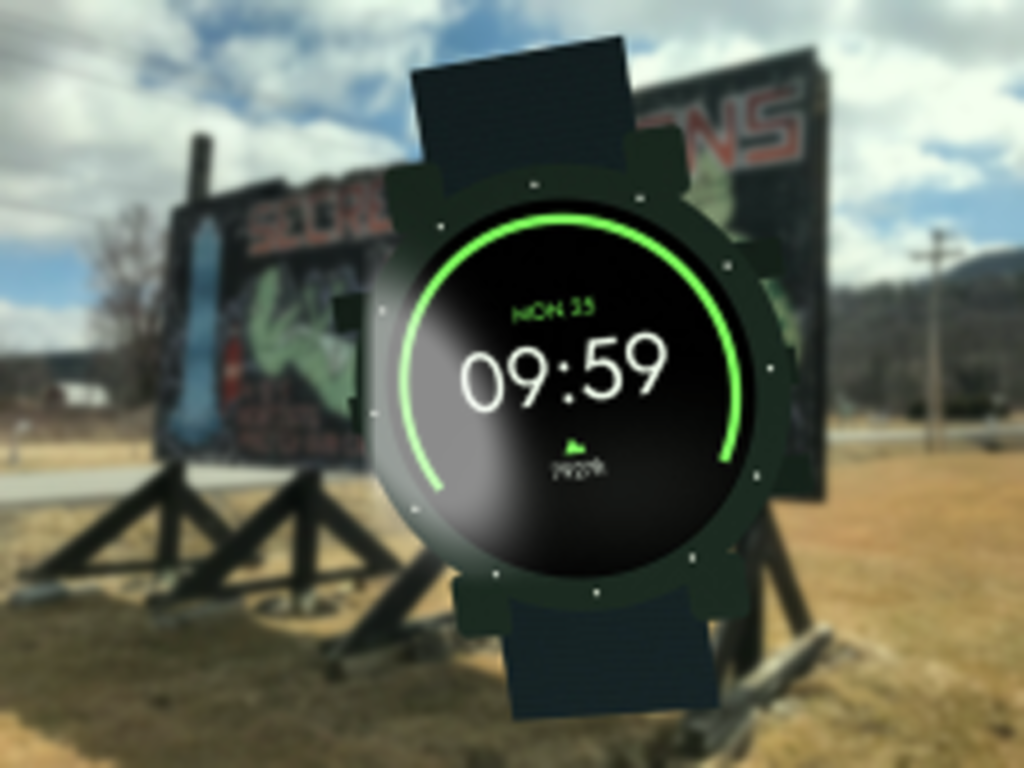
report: 9h59
